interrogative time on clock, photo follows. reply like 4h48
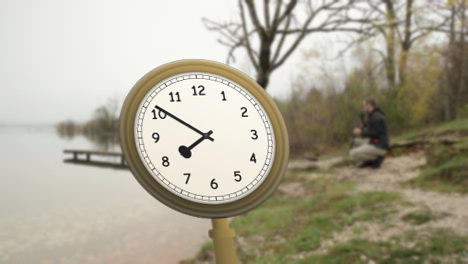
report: 7h51
